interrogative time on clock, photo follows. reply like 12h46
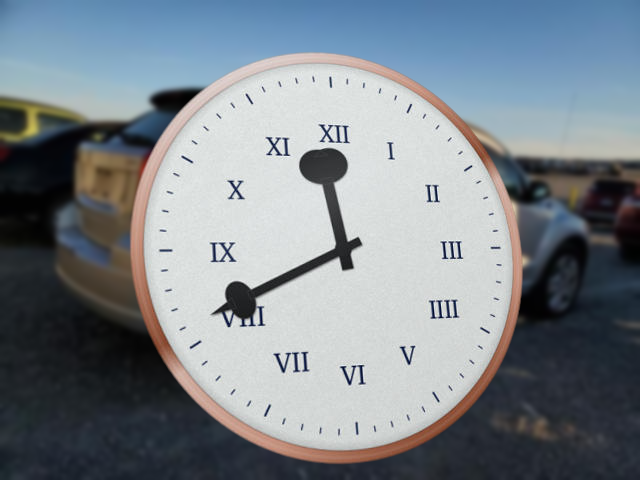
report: 11h41
